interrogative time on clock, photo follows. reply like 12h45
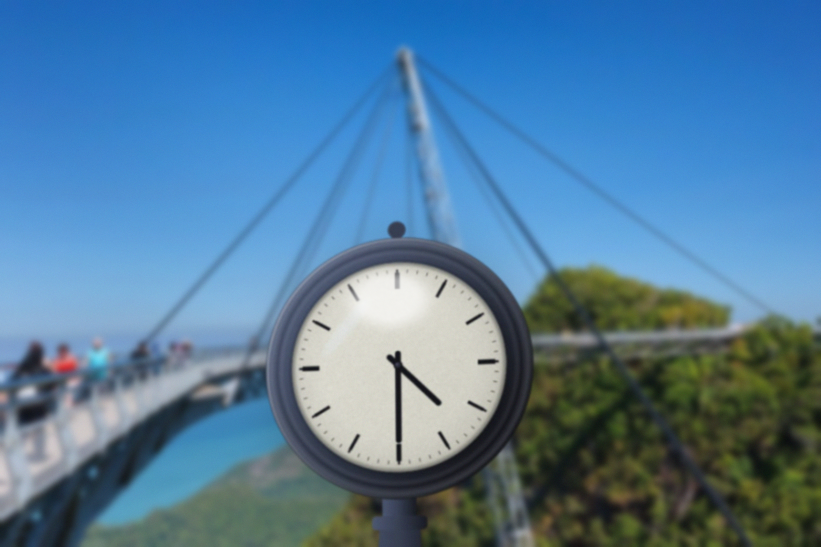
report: 4h30
